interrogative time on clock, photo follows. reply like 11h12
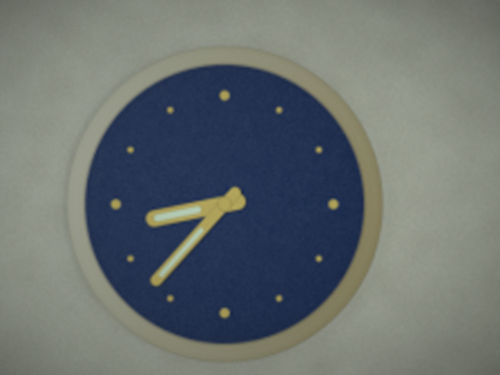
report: 8h37
